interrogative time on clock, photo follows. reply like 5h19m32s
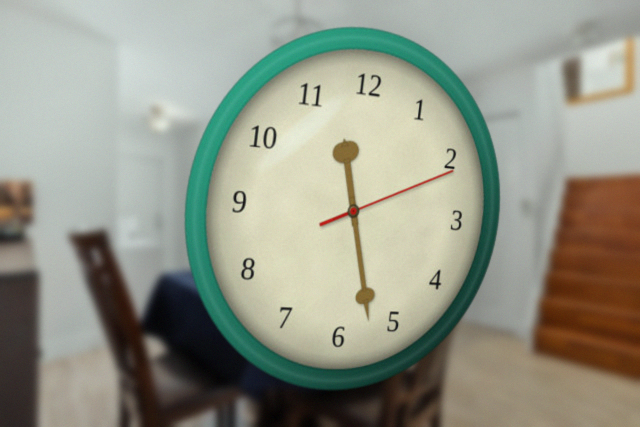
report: 11h27m11s
